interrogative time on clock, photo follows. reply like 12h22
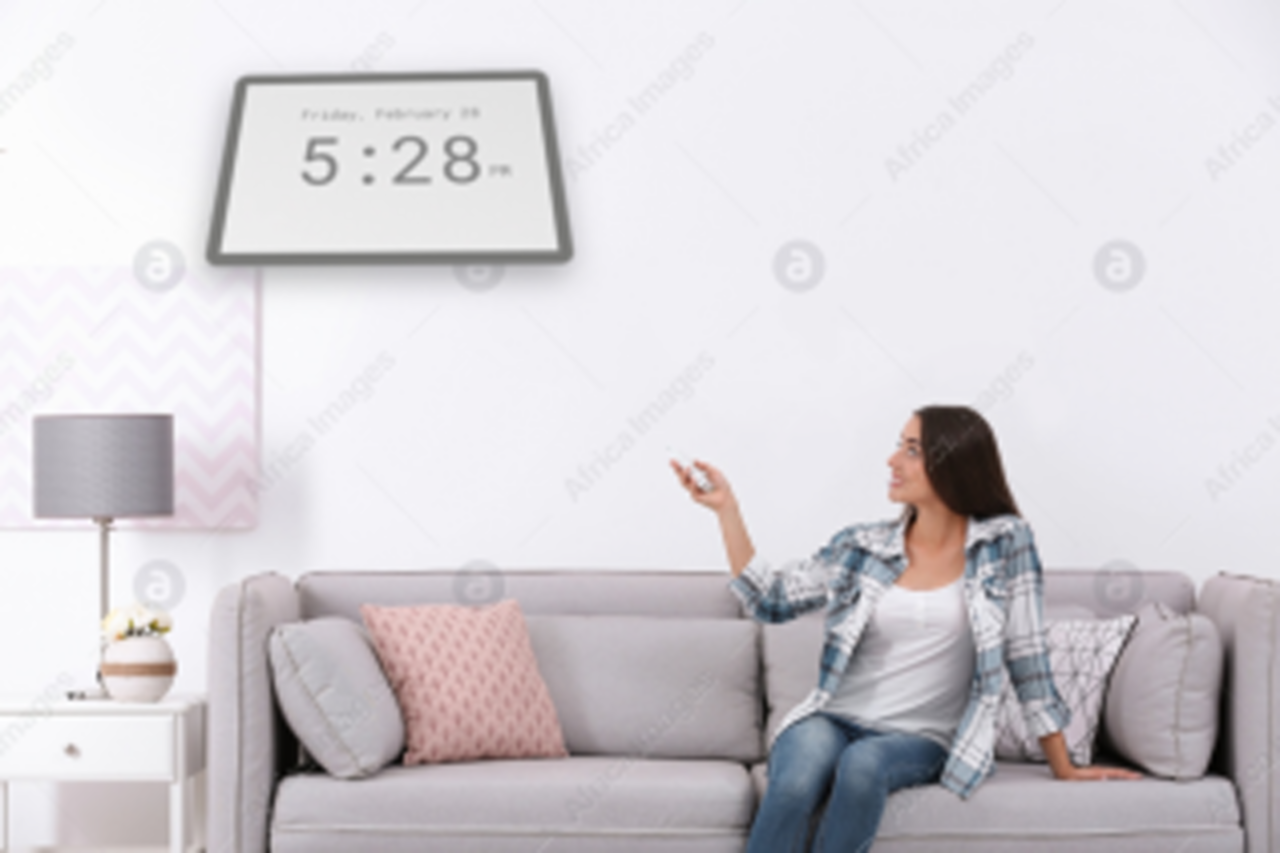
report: 5h28
